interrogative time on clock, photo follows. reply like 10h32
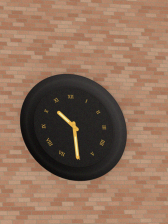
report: 10h30
